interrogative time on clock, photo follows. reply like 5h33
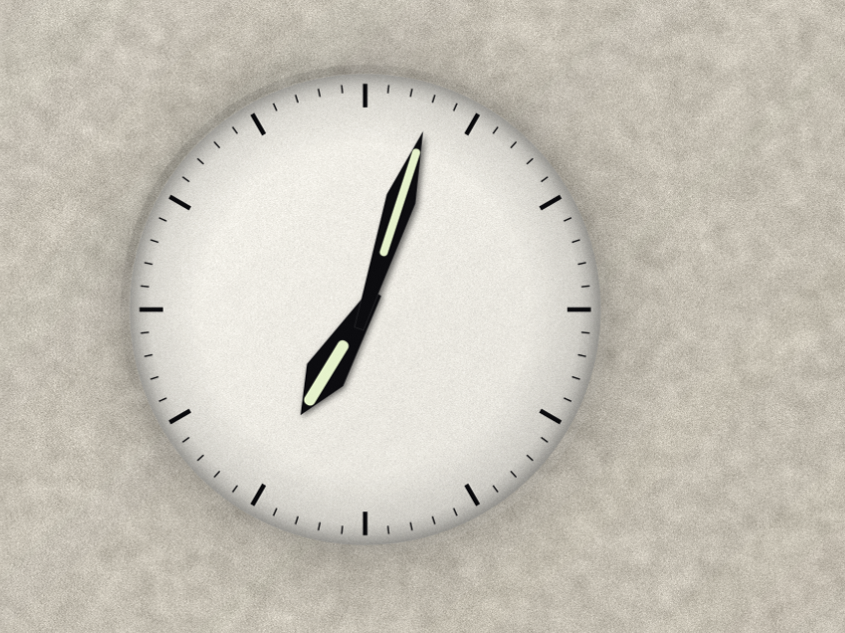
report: 7h03
